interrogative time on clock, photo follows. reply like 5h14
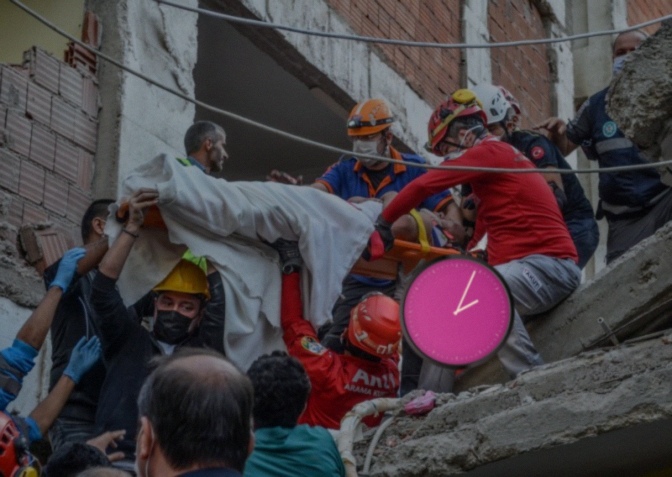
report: 2h04
